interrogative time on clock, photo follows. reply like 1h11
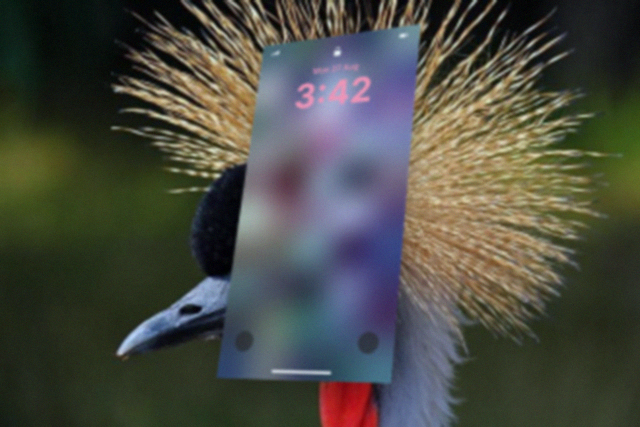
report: 3h42
